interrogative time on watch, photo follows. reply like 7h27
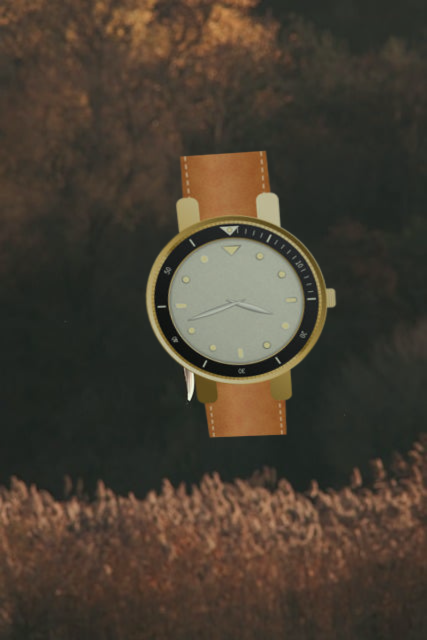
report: 3h42
